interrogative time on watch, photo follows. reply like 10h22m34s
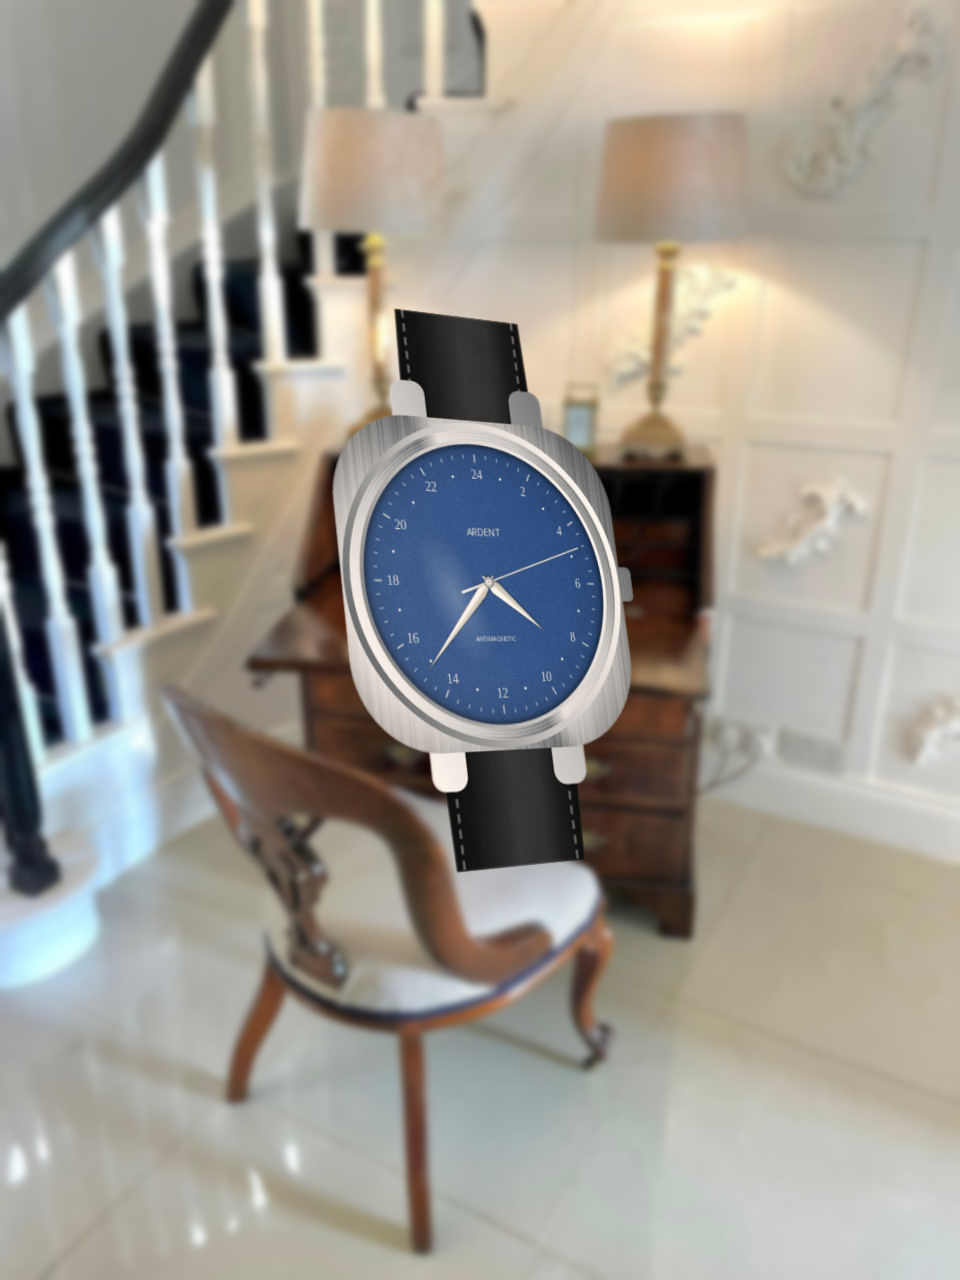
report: 8h37m12s
